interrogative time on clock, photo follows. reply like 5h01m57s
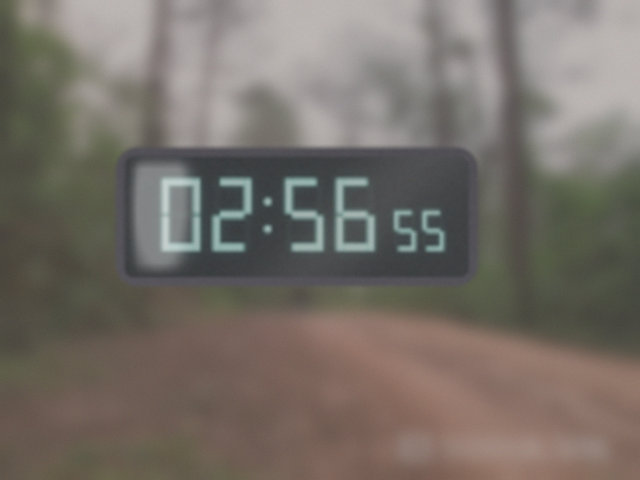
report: 2h56m55s
